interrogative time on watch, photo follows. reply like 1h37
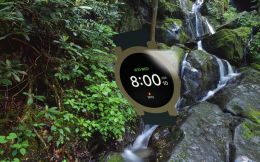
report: 8h00
